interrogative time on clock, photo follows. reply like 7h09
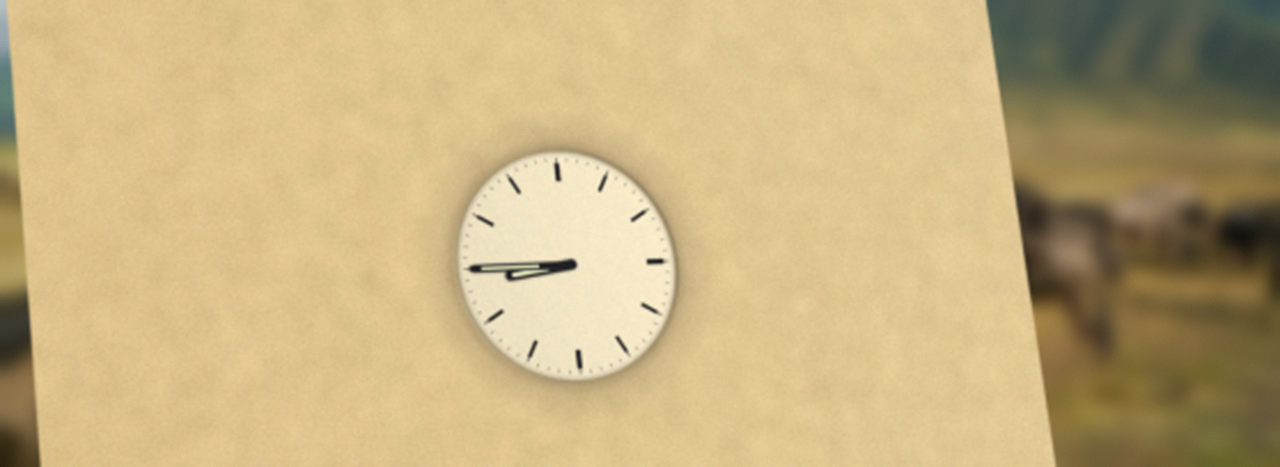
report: 8h45
